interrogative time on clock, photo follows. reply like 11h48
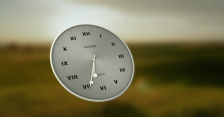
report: 6h34
